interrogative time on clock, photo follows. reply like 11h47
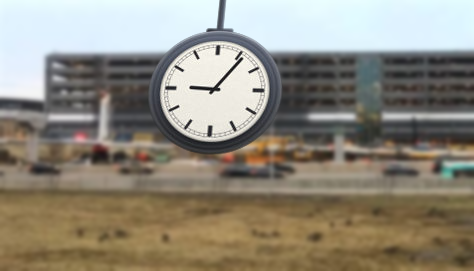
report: 9h06
